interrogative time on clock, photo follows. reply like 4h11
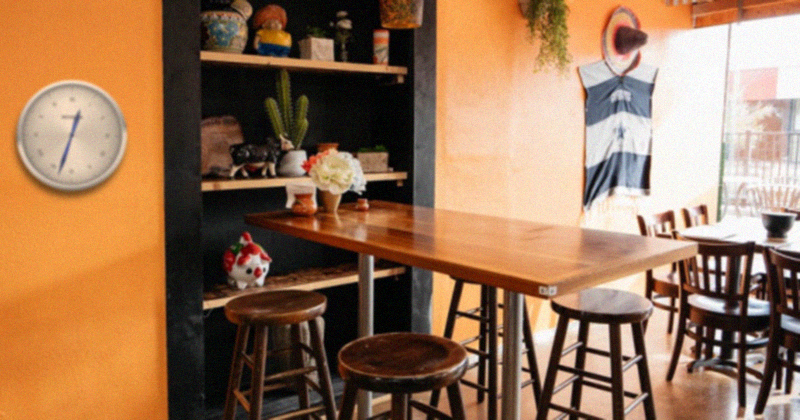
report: 12h33
